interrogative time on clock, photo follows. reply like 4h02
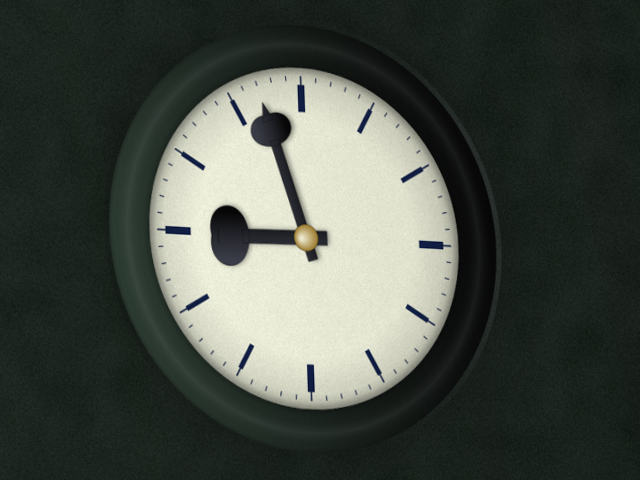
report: 8h57
